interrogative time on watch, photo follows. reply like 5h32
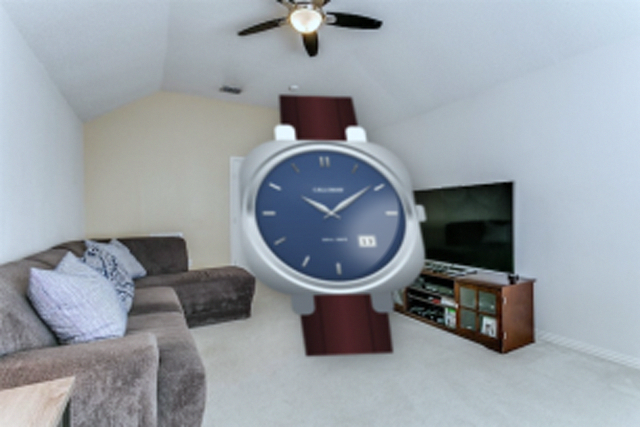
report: 10h09
